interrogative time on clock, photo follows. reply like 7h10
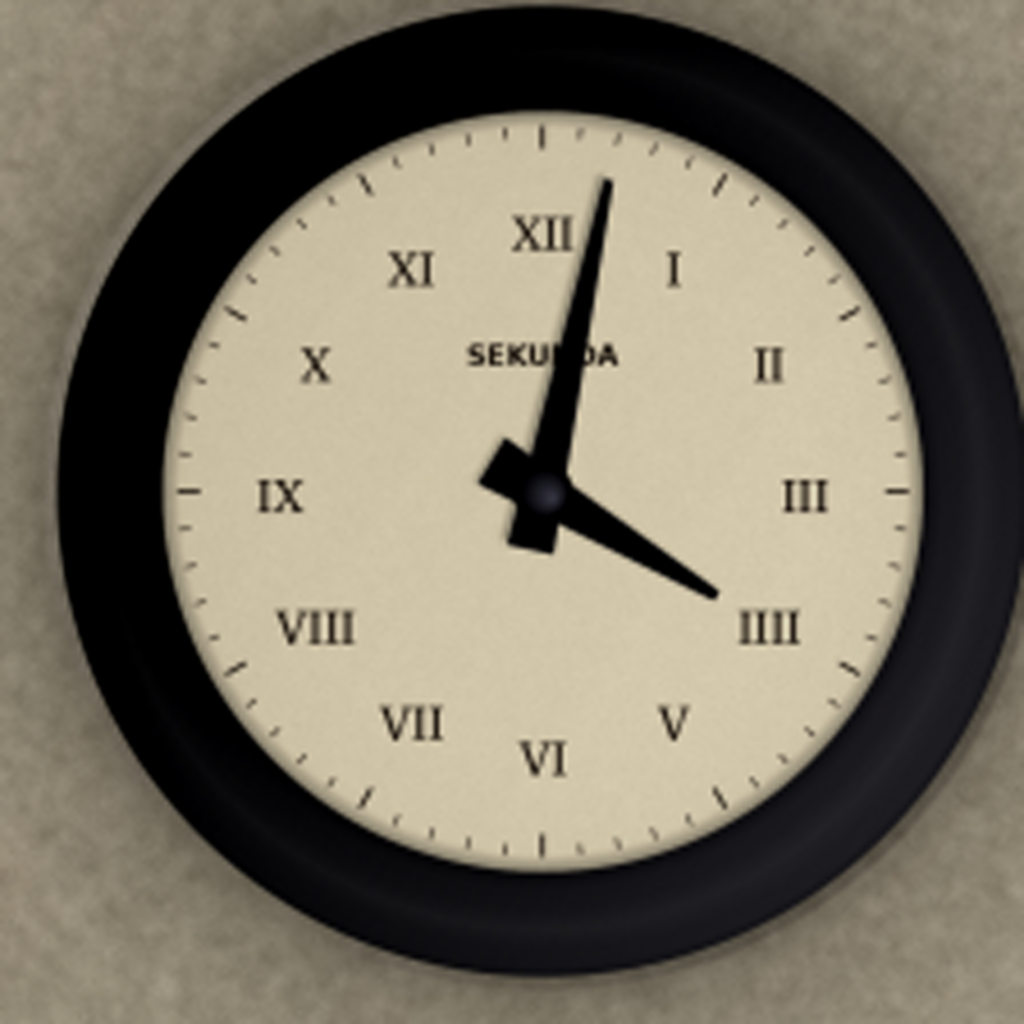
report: 4h02
